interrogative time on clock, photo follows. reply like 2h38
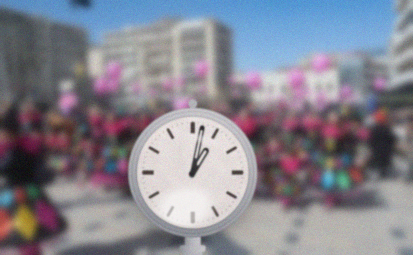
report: 1h02
